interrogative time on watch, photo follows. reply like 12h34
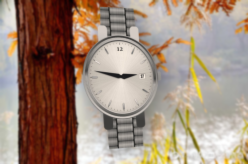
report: 2h47
